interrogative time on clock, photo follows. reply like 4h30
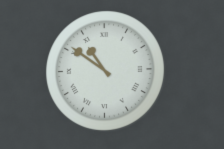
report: 10h51
